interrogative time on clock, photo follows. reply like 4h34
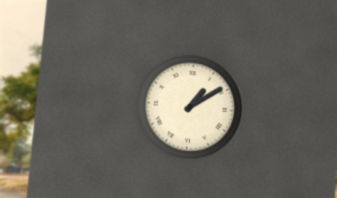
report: 1h09
